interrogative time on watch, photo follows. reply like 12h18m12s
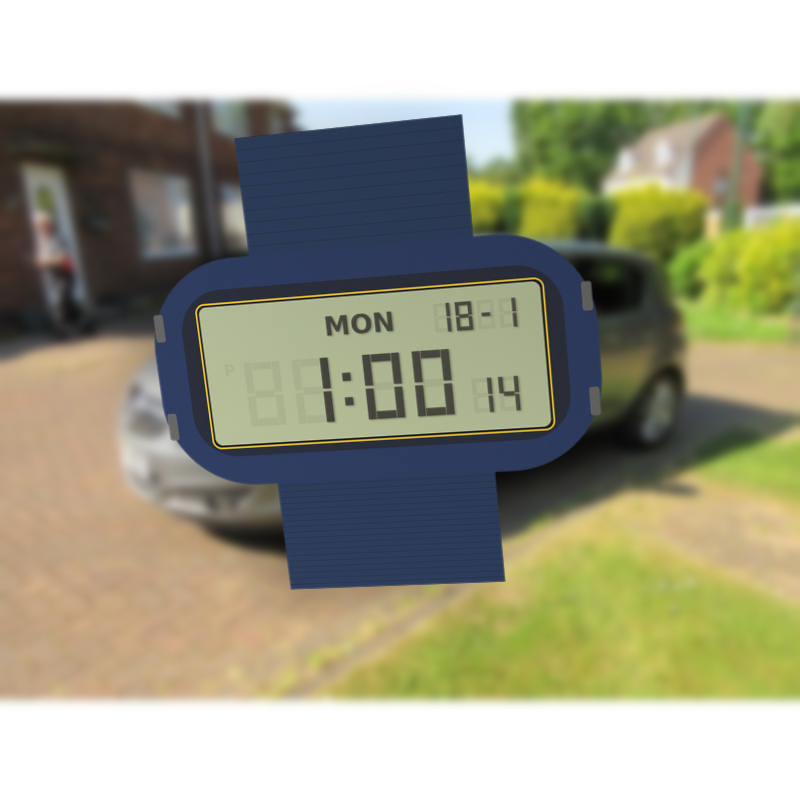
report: 1h00m14s
